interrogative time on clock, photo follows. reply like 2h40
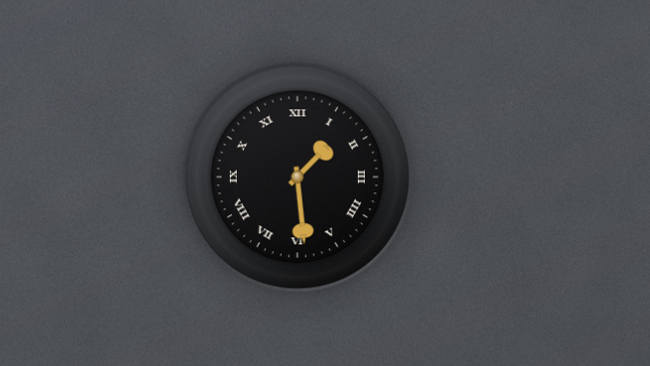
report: 1h29
